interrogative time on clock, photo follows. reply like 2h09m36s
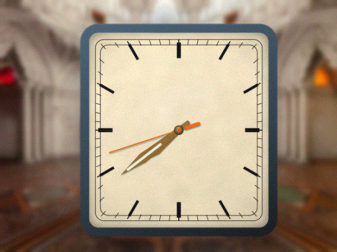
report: 7h38m42s
